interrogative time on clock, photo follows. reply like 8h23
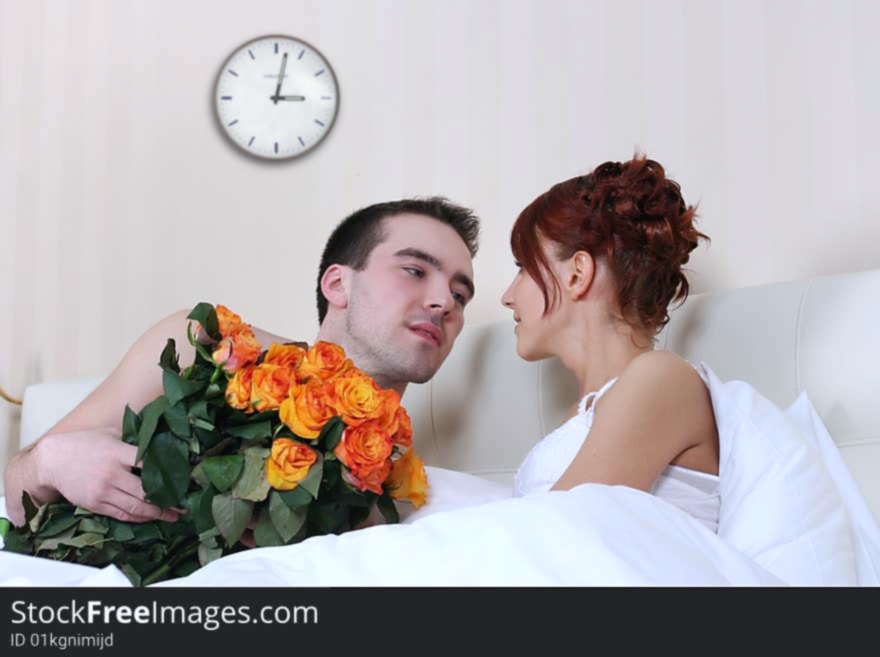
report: 3h02
